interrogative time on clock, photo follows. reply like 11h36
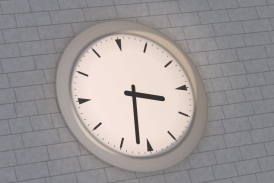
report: 3h32
